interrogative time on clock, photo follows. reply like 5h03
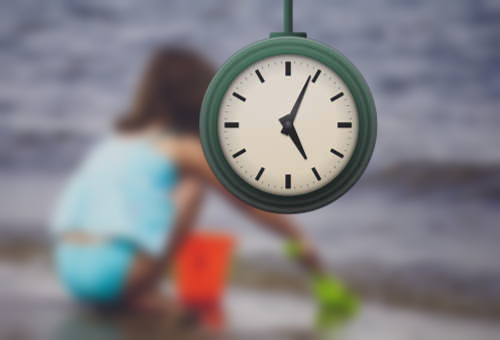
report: 5h04
